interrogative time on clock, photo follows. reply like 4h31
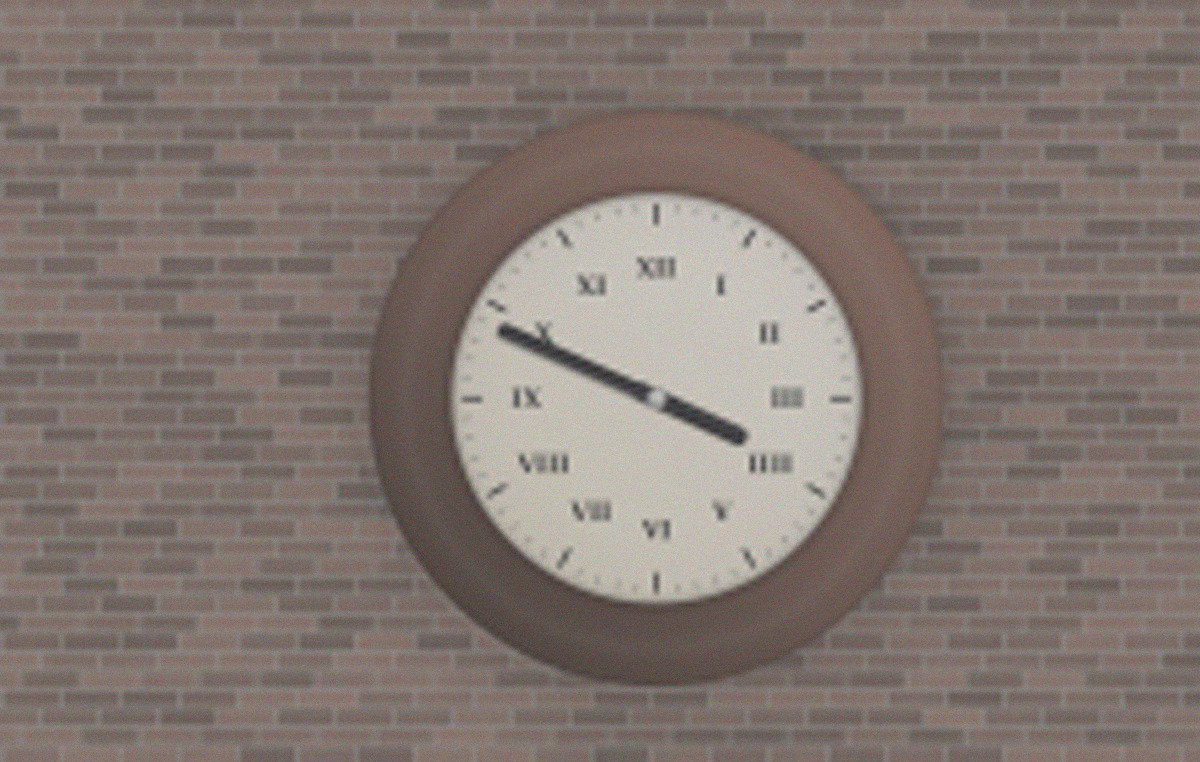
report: 3h49
